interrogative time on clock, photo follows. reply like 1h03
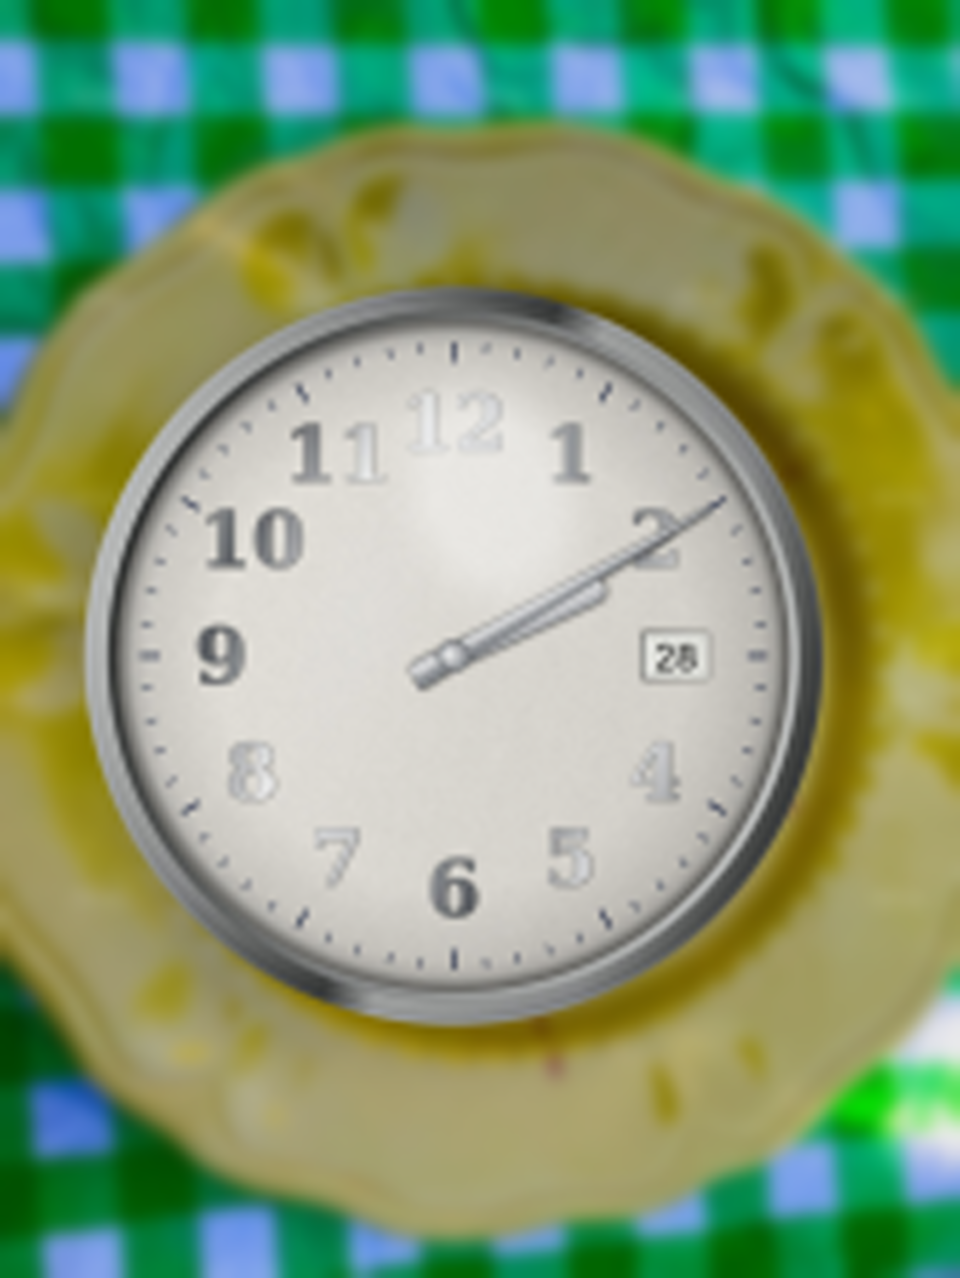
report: 2h10
